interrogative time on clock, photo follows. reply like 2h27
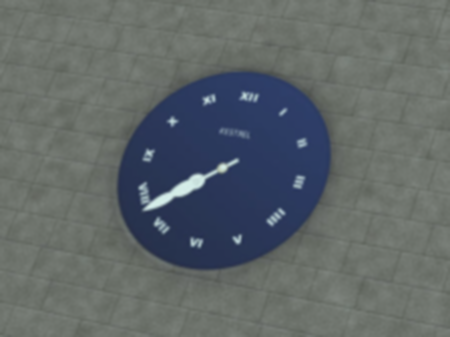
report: 7h38
